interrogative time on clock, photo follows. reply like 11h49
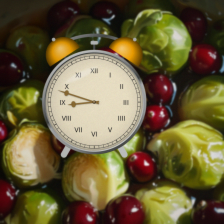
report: 8h48
